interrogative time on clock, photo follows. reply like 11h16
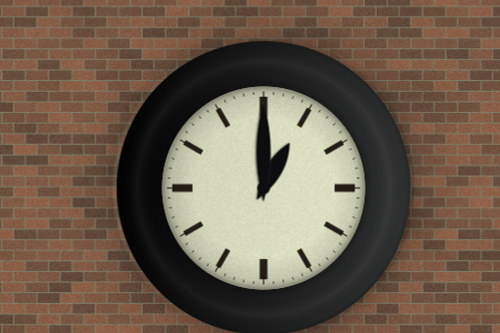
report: 1h00
